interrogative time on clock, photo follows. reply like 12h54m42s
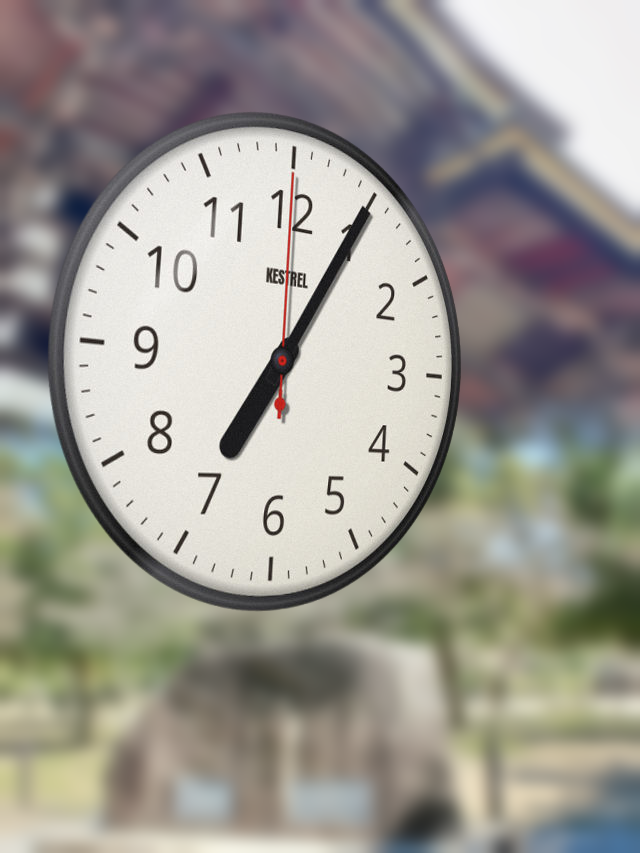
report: 7h05m00s
